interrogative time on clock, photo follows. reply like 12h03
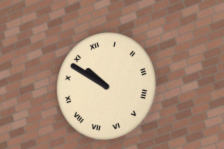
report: 10h53
